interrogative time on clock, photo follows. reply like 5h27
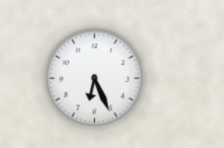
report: 6h26
